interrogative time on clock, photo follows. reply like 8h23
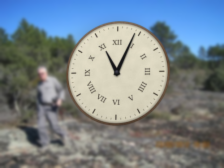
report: 11h04
